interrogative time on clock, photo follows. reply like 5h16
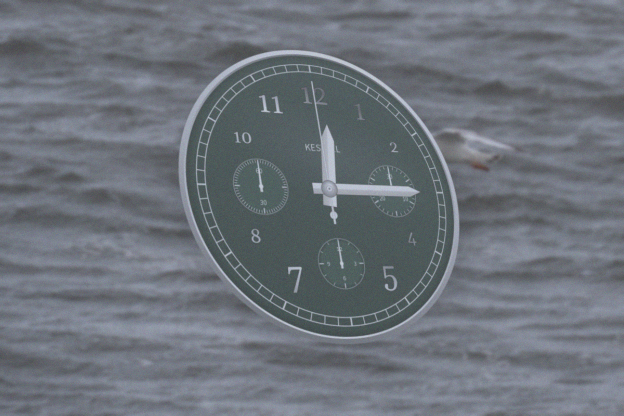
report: 12h15
